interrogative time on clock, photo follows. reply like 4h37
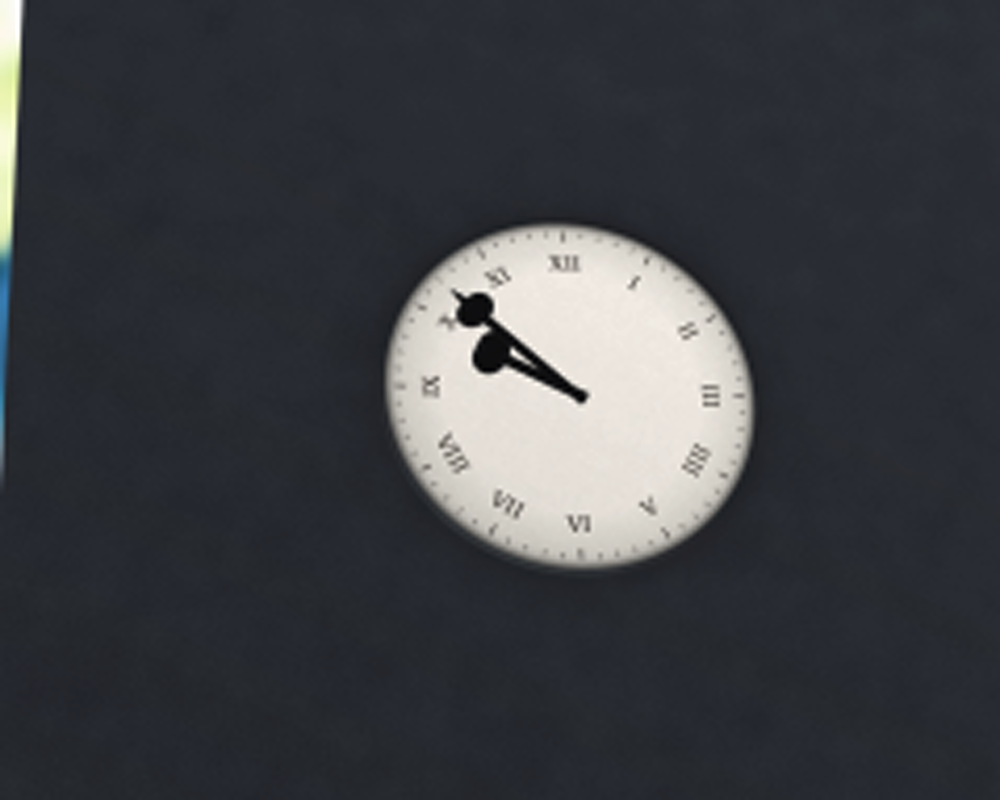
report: 9h52
